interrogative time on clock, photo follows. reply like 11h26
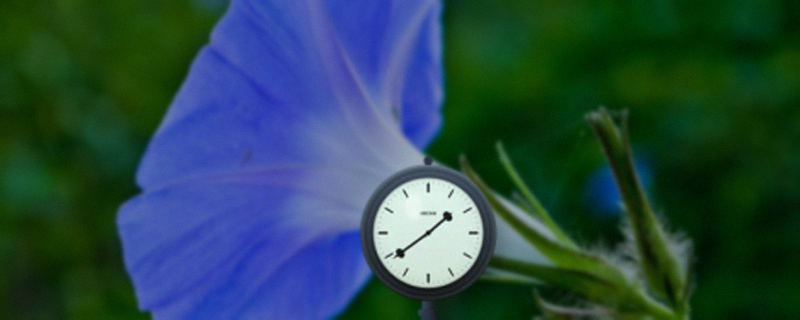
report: 1h39
